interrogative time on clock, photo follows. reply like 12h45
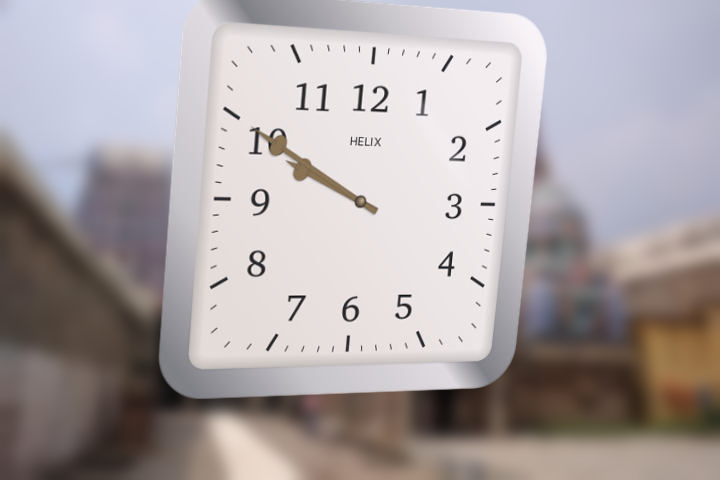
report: 9h50
